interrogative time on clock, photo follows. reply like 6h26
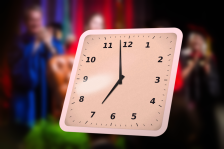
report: 6h58
